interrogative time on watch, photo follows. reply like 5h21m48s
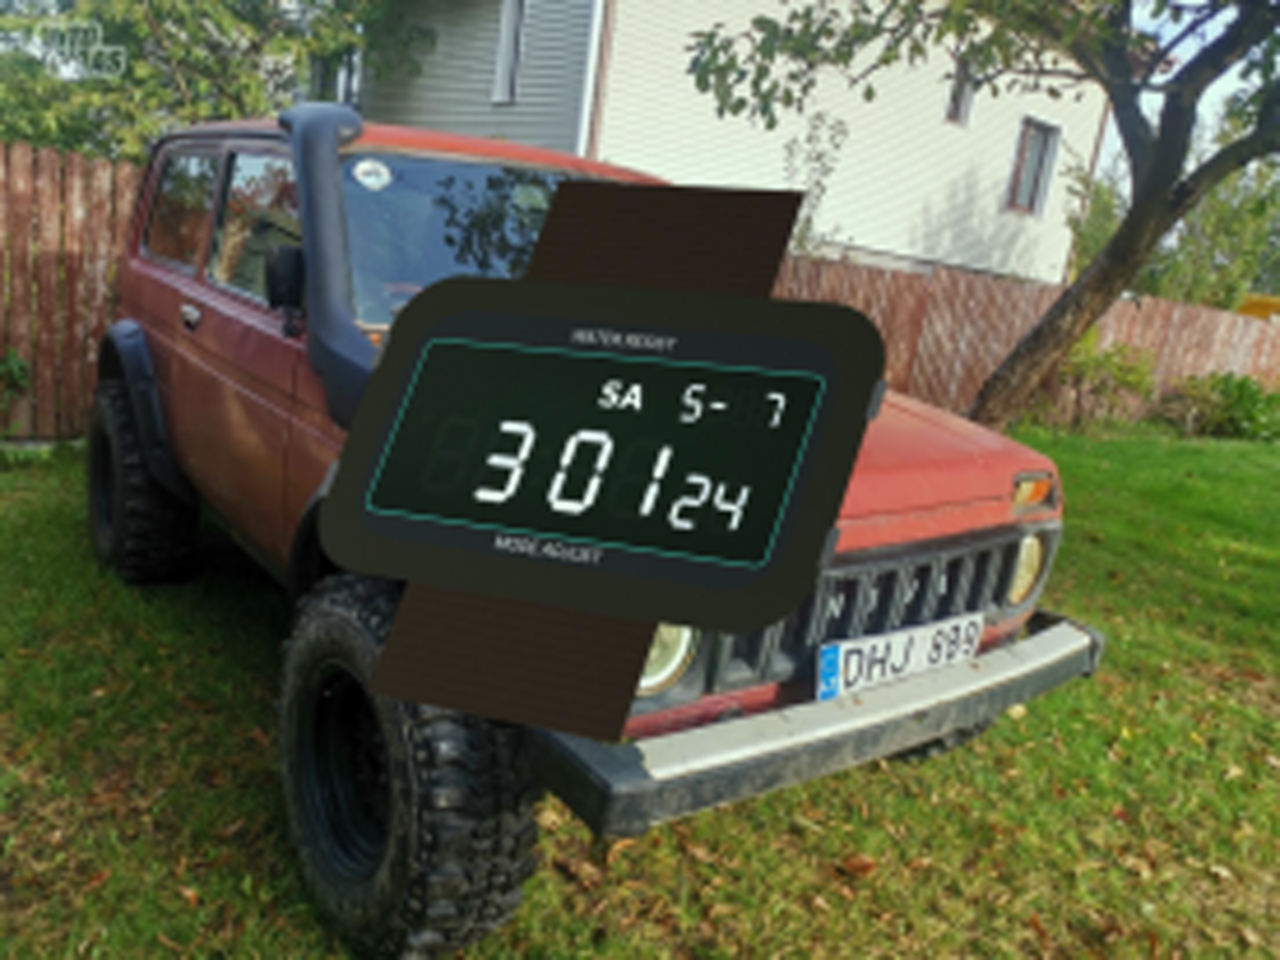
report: 3h01m24s
